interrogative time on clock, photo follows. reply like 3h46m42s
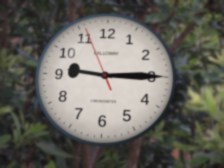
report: 9h14m56s
